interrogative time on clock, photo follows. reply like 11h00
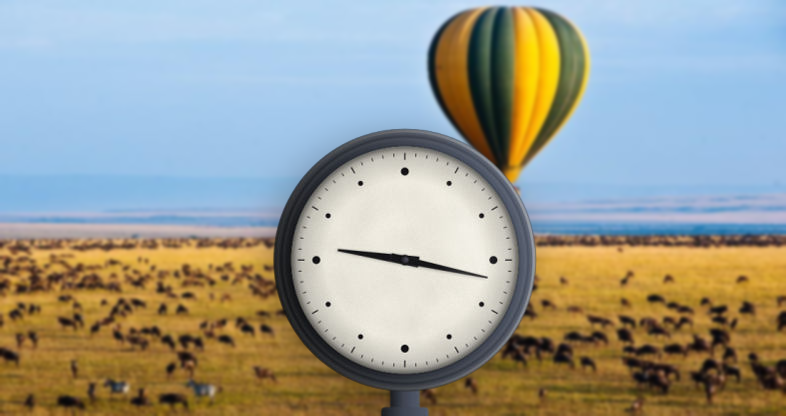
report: 9h17
